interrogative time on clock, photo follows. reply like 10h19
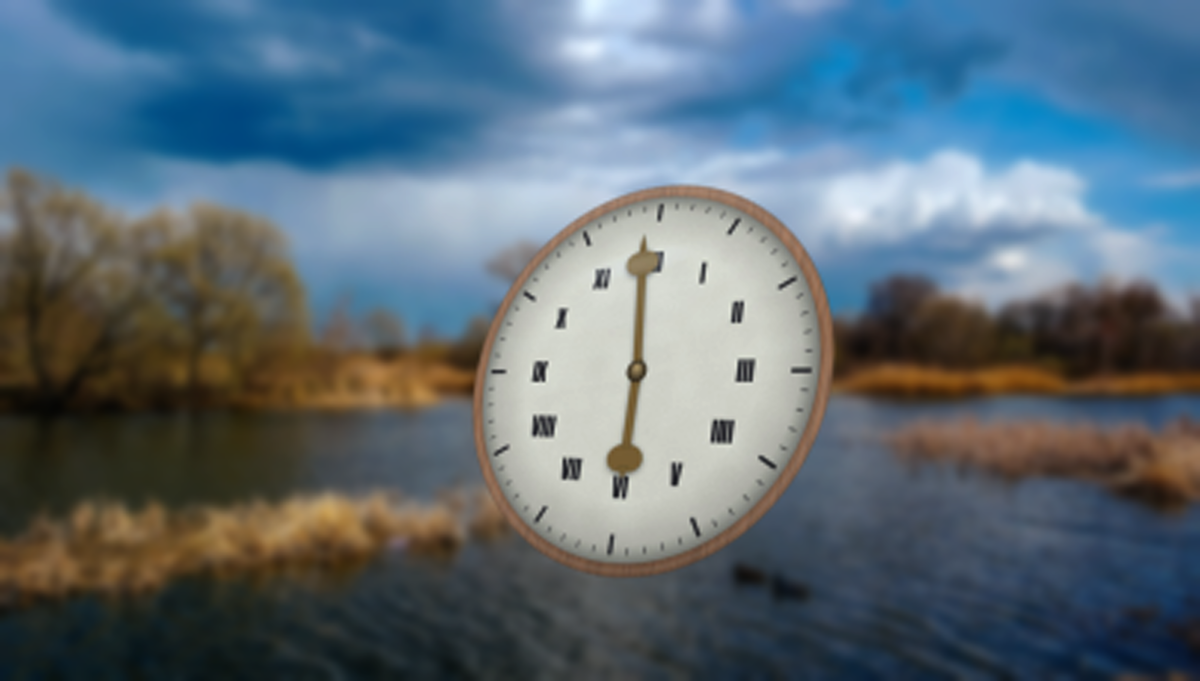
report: 5h59
